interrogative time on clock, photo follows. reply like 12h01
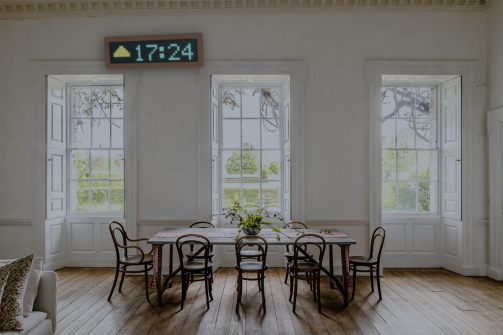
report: 17h24
